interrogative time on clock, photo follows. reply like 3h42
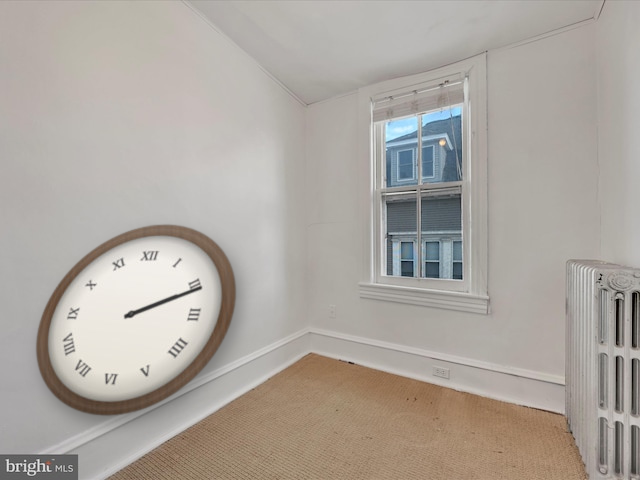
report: 2h11
